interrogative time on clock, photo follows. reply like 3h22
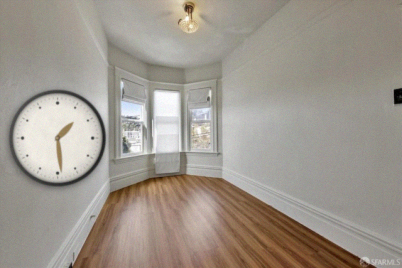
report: 1h29
